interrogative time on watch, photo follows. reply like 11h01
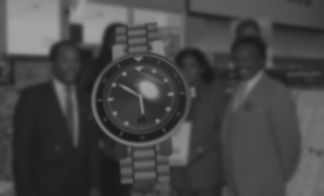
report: 5h51
